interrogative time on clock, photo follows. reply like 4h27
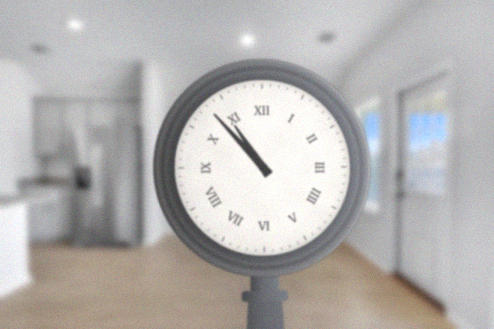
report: 10h53
